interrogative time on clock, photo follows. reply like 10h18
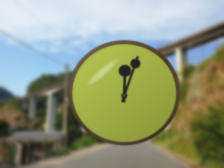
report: 12h03
